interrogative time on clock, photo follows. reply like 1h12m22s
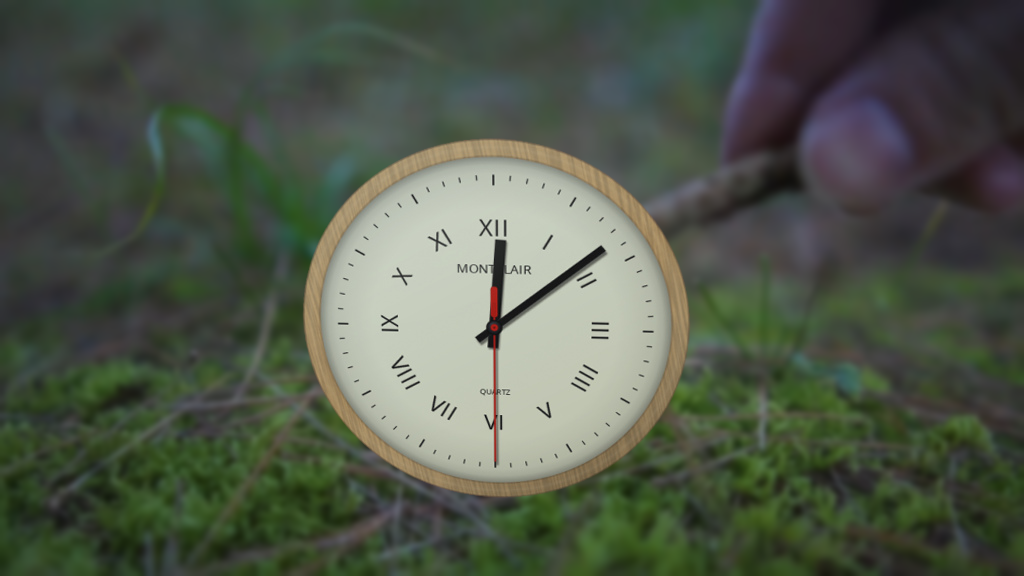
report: 12h08m30s
